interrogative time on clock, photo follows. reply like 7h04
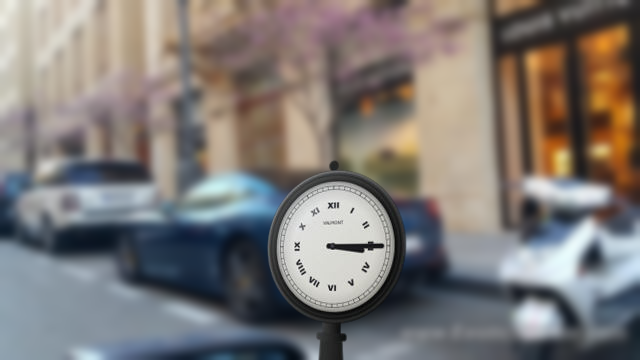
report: 3h15
